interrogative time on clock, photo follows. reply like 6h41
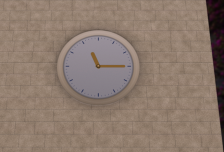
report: 11h15
